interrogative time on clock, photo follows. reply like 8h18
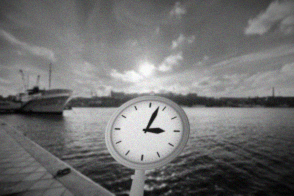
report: 3h03
